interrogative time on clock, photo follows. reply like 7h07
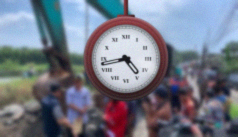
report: 4h43
